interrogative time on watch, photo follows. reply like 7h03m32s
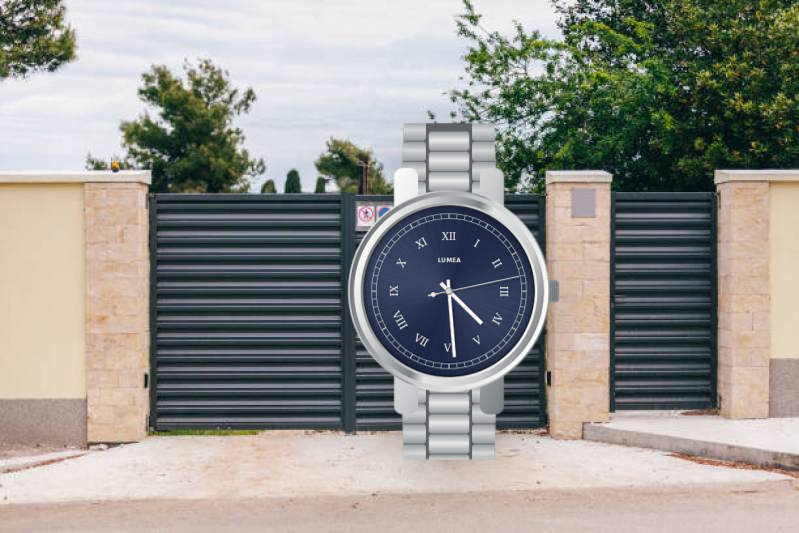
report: 4h29m13s
